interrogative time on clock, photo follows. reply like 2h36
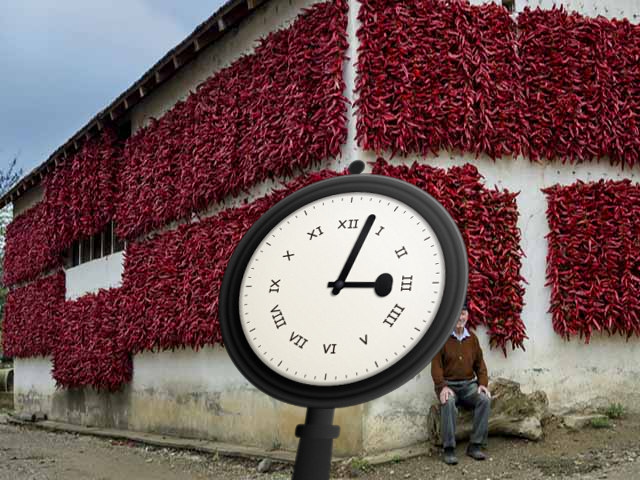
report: 3h03
